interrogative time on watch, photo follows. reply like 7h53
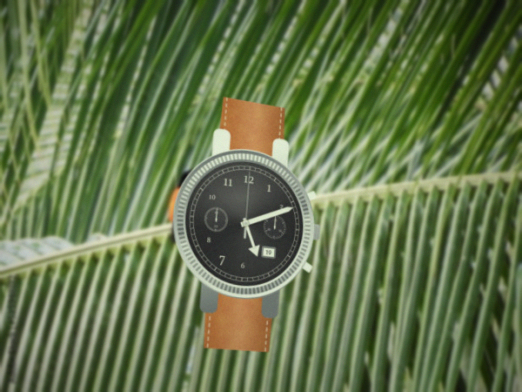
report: 5h11
